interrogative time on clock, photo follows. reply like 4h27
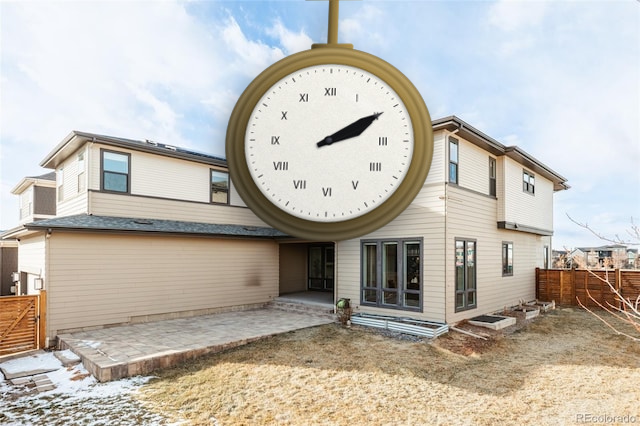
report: 2h10
